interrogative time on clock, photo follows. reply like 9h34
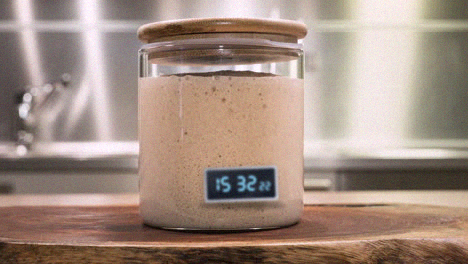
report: 15h32
